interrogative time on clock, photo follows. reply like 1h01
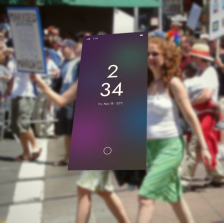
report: 2h34
